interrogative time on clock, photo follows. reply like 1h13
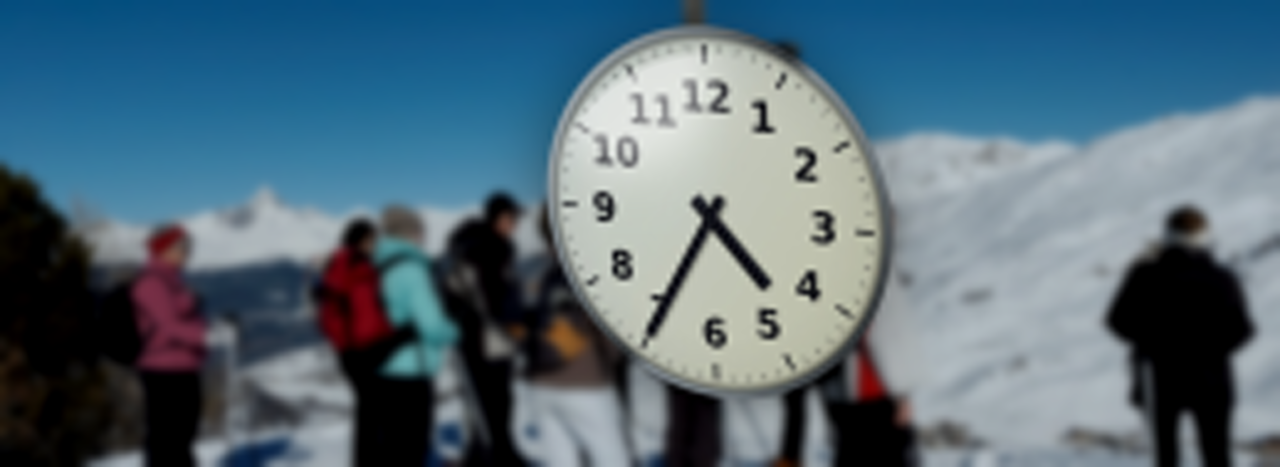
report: 4h35
